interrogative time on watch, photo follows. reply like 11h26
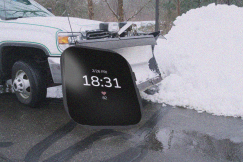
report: 18h31
